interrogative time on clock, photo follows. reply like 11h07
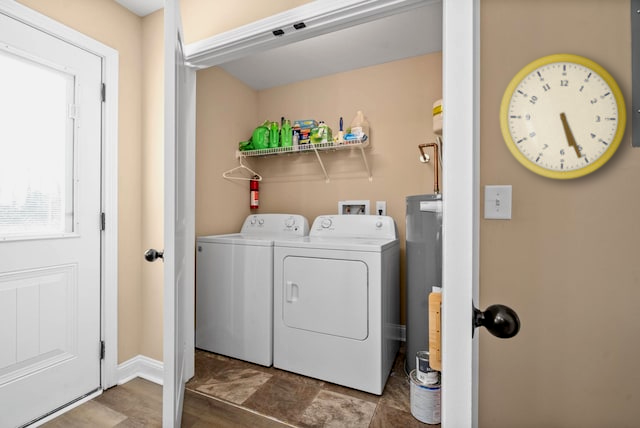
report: 5h26
